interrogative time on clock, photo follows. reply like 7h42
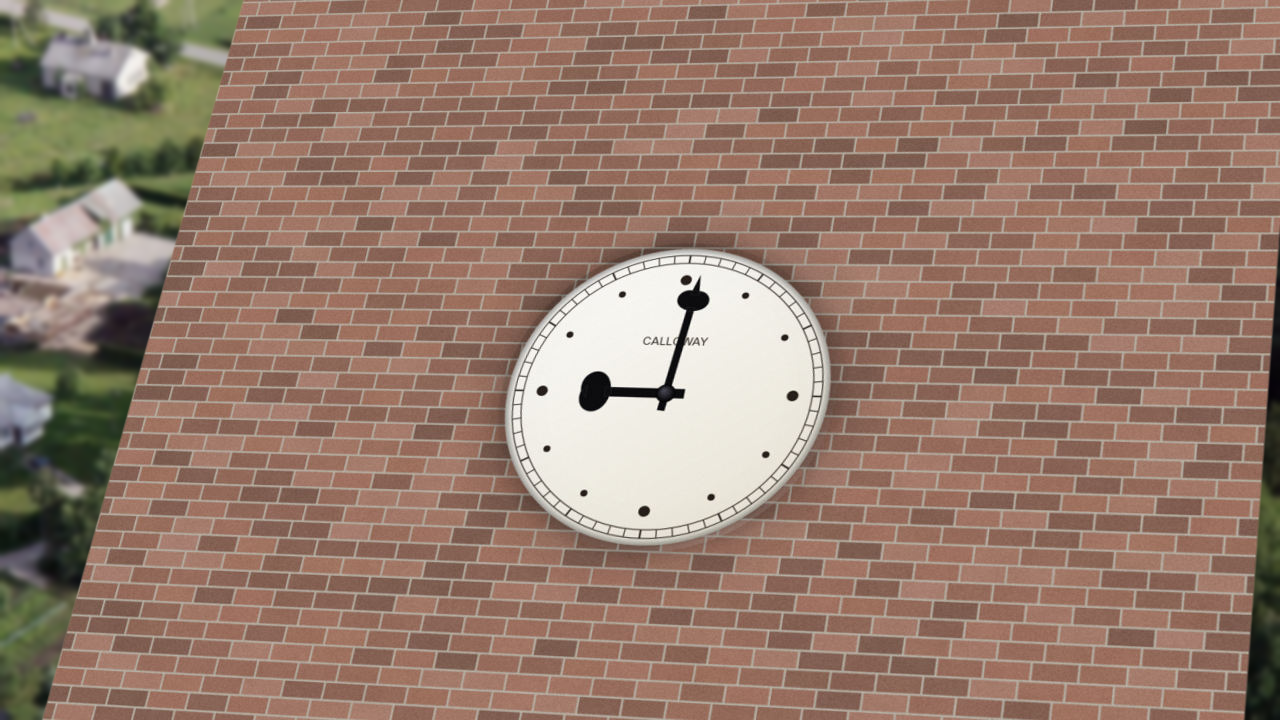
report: 9h01
